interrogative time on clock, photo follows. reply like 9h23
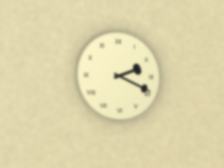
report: 2h19
